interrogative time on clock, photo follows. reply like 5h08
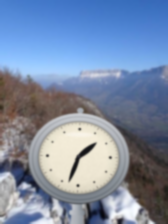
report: 1h33
